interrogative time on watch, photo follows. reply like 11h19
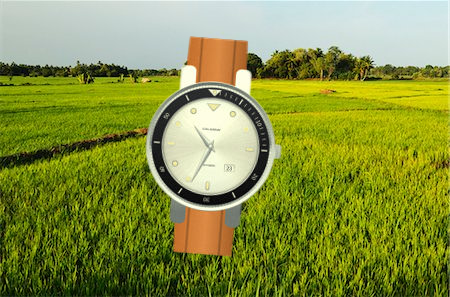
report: 10h34
